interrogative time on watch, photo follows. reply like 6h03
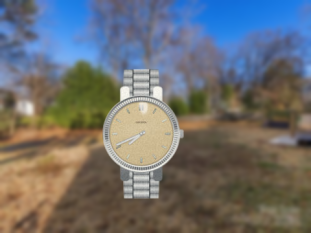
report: 7h41
